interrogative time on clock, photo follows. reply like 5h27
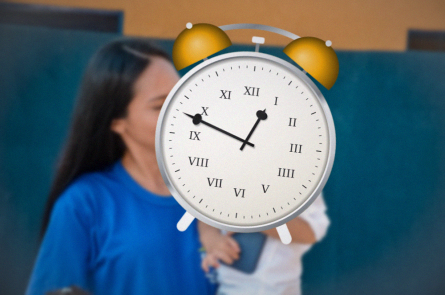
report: 12h48
